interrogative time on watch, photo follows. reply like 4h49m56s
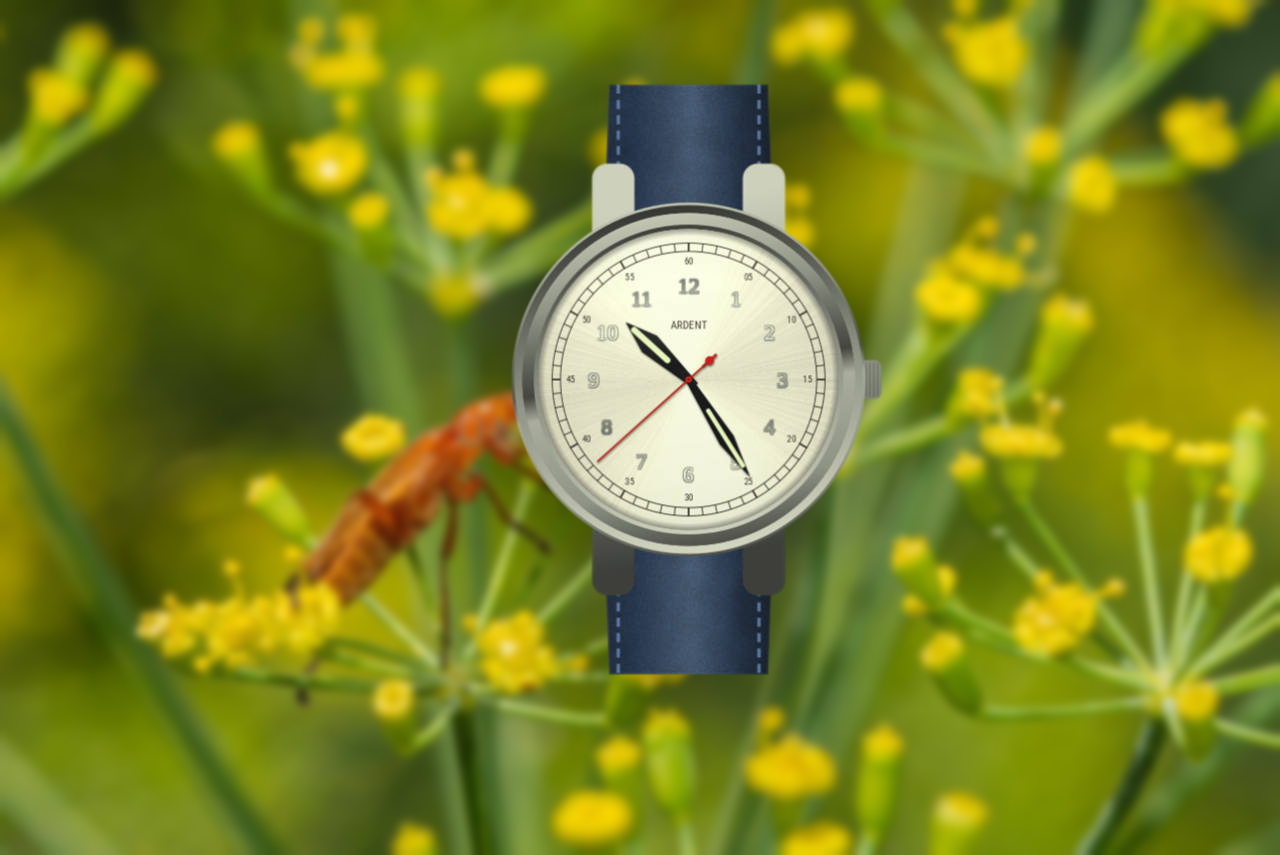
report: 10h24m38s
